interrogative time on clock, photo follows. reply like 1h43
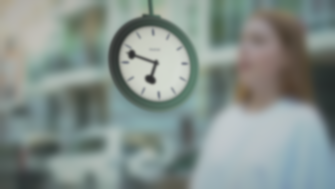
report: 6h48
